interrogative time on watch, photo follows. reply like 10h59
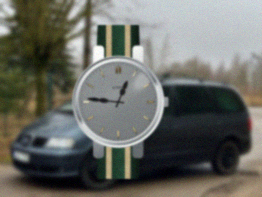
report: 12h46
